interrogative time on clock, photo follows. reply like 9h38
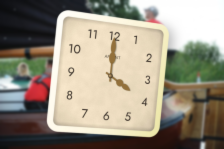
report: 4h00
